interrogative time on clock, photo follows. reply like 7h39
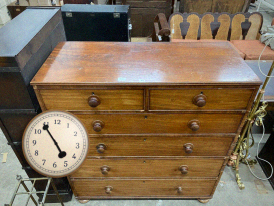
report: 4h54
